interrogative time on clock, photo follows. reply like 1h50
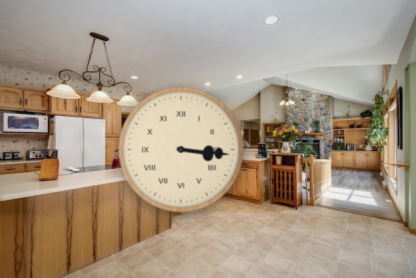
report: 3h16
